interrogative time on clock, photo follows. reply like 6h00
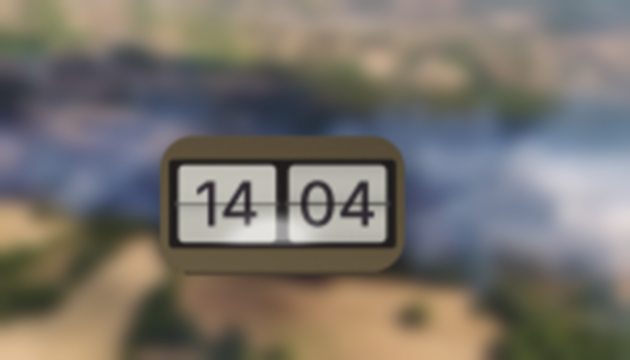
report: 14h04
